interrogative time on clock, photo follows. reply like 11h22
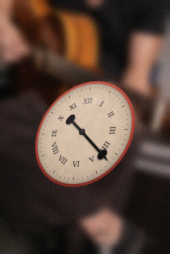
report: 10h22
